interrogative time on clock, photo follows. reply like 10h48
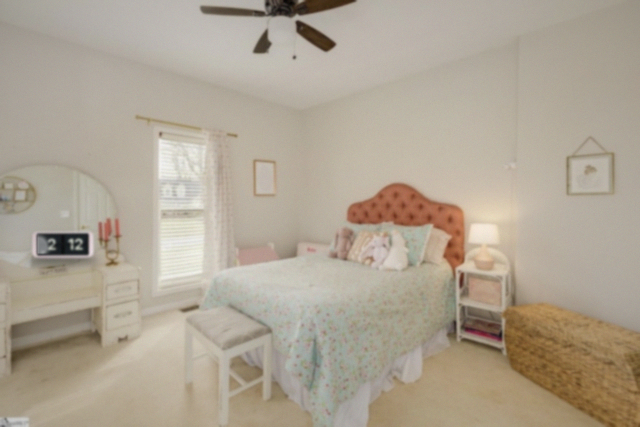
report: 2h12
